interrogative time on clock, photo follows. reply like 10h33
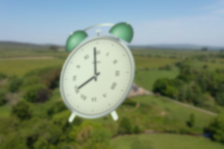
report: 7h59
